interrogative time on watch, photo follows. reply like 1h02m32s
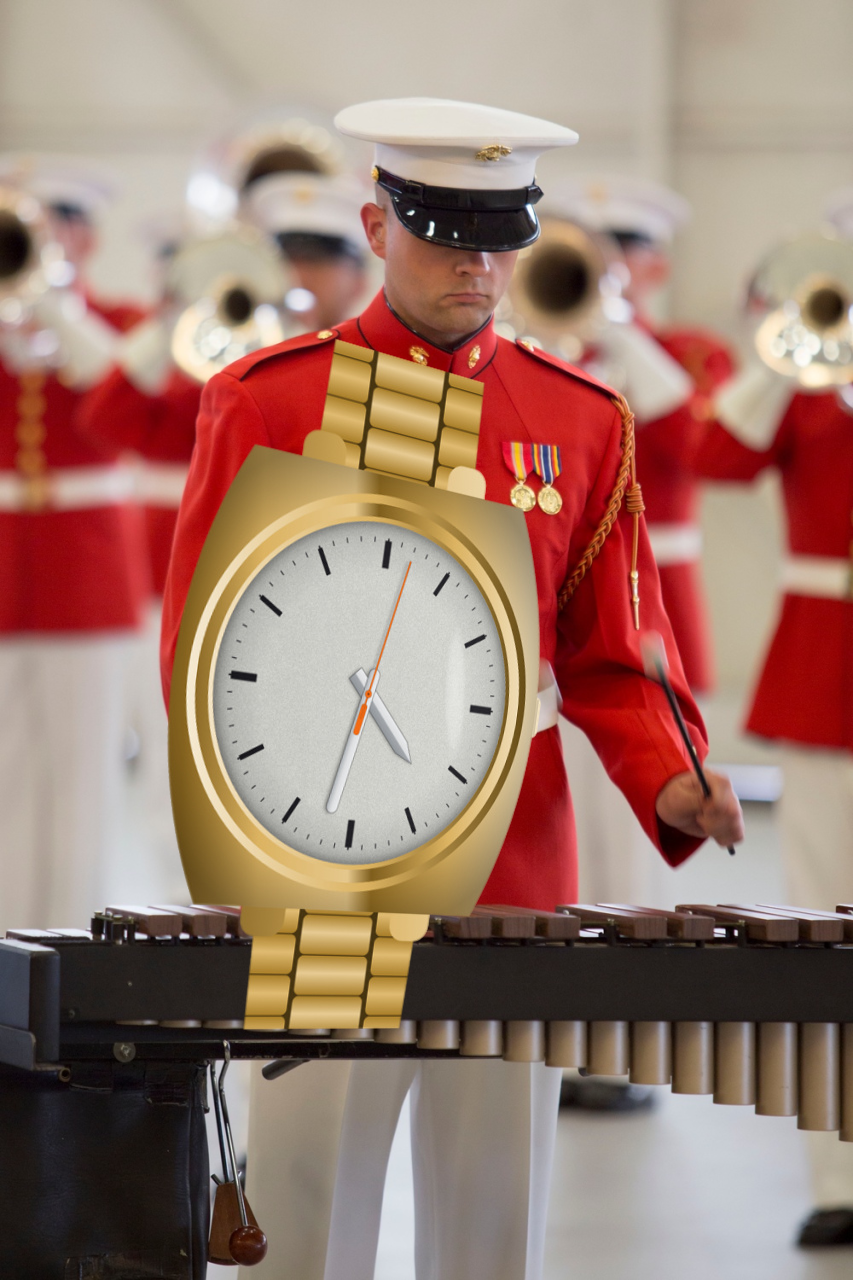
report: 4h32m02s
